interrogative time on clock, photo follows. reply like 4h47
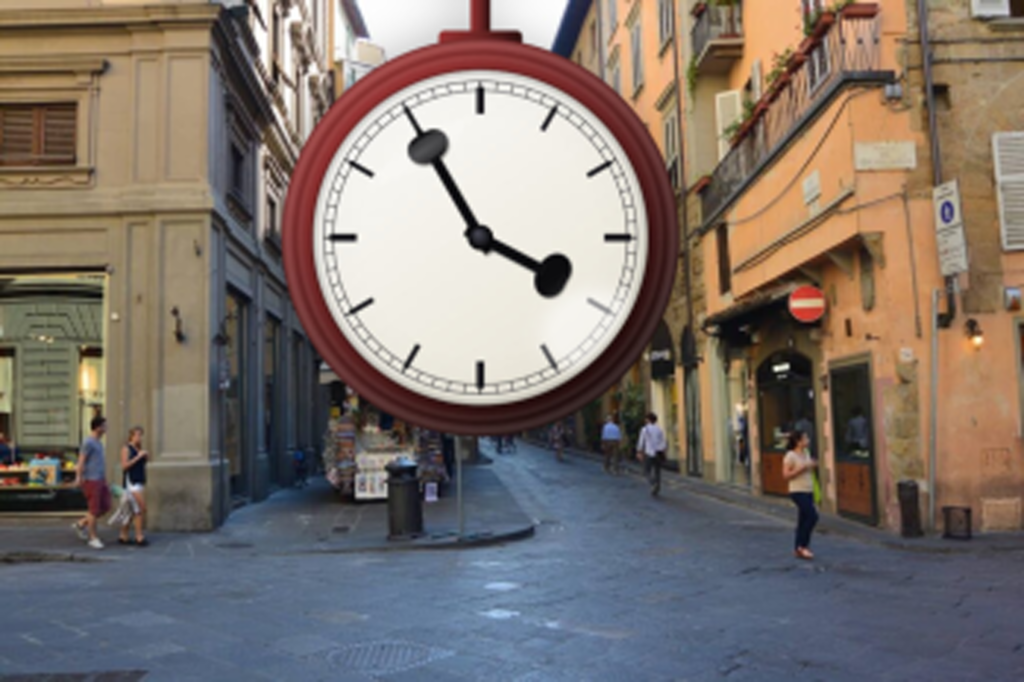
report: 3h55
